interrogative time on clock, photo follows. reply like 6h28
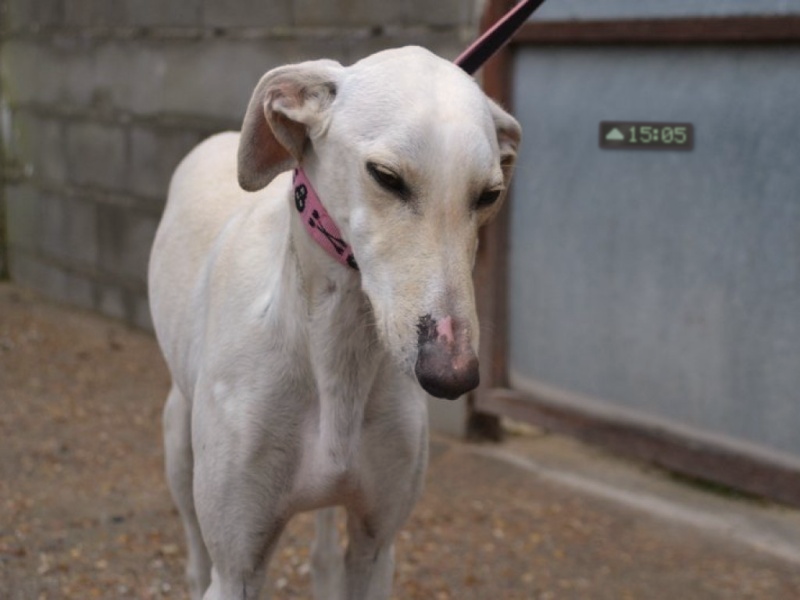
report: 15h05
